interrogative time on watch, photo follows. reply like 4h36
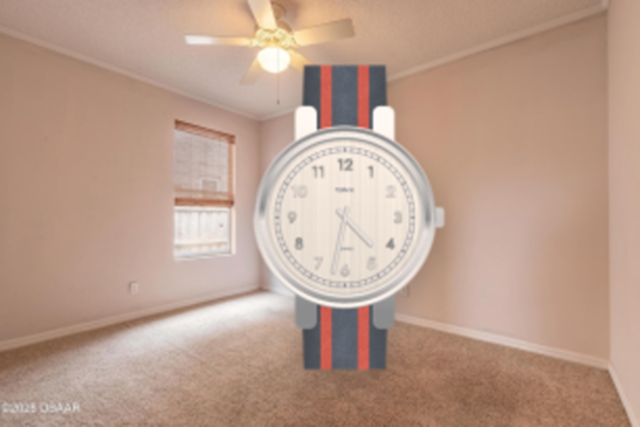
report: 4h32
